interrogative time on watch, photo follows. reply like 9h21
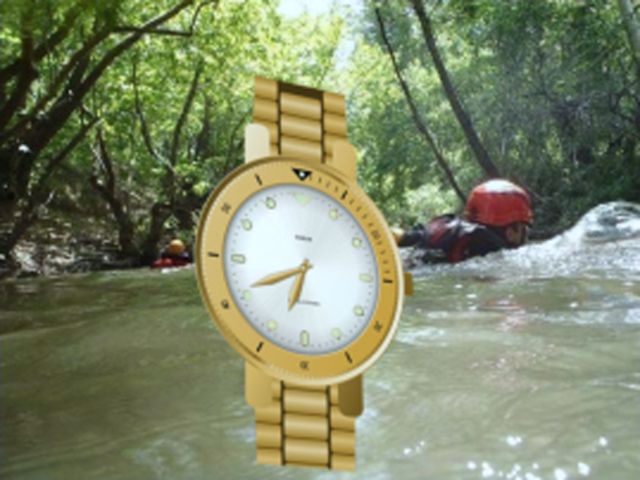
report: 6h41
